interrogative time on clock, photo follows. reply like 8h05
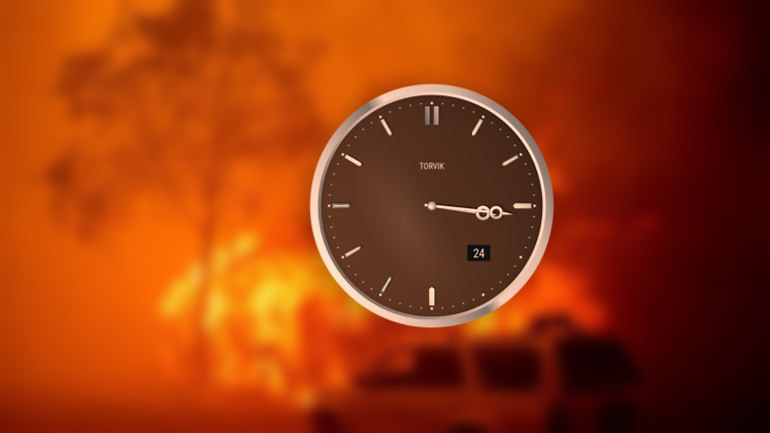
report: 3h16
